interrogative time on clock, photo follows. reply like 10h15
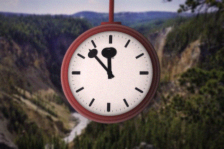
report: 11h53
